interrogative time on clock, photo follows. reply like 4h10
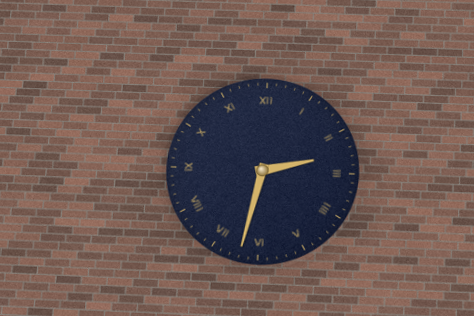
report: 2h32
